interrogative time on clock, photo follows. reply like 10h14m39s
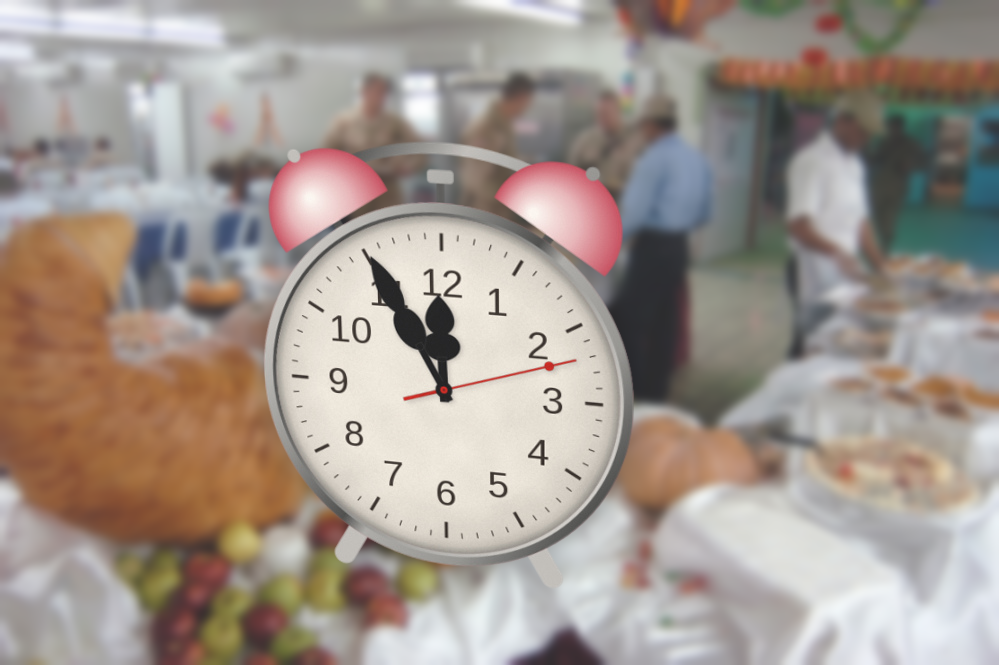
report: 11h55m12s
